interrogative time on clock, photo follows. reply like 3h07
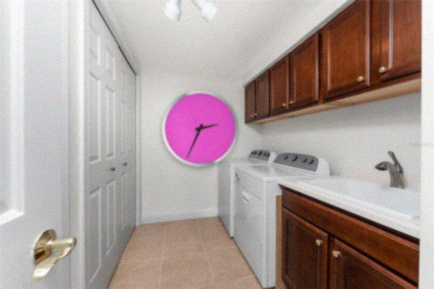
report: 2h34
